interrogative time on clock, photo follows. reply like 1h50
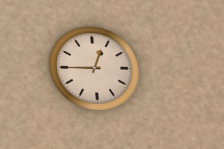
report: 12h45
